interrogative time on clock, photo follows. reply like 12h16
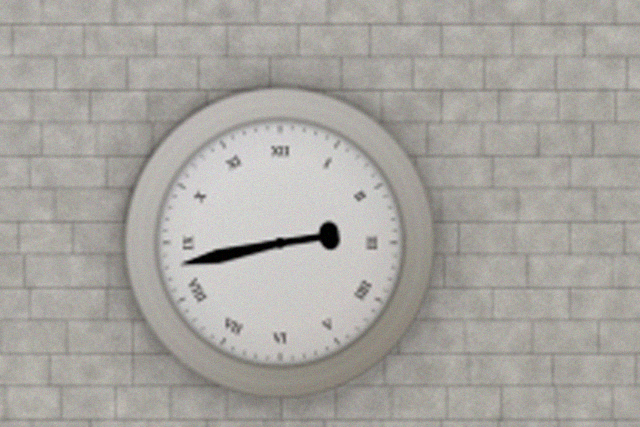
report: 2h43
